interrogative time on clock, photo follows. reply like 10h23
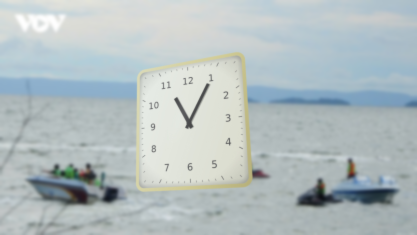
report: 11h05
